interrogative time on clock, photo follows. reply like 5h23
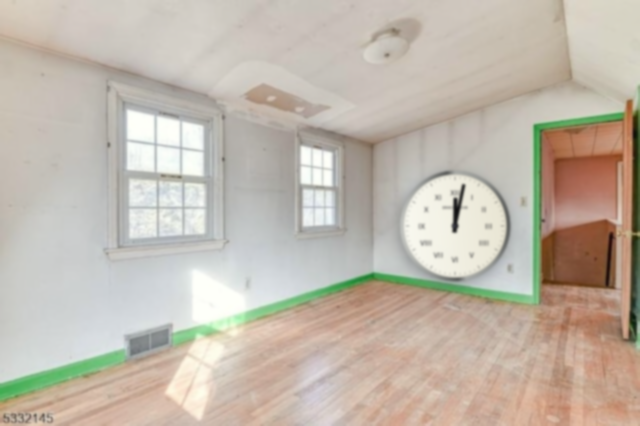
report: 12h02
